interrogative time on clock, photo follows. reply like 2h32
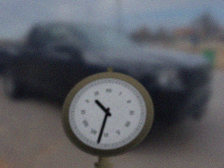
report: 10h32
